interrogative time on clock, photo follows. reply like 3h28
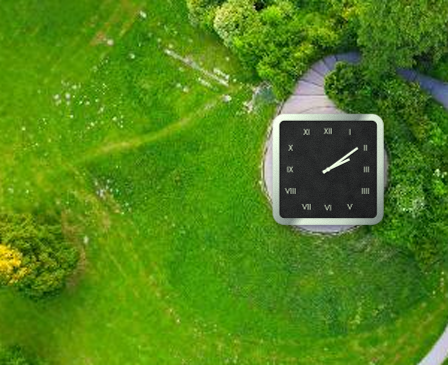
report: 2h09
